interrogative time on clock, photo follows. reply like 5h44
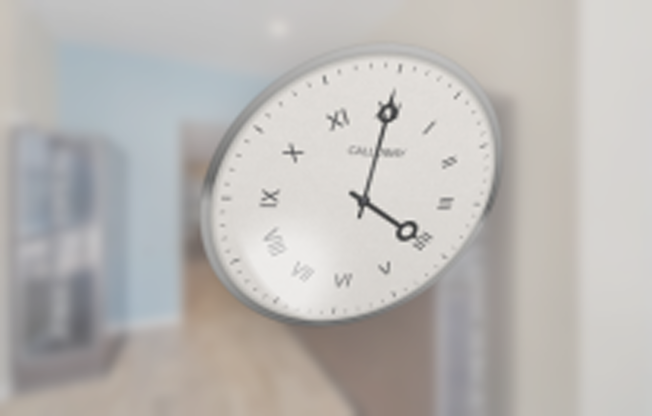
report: 4h00
